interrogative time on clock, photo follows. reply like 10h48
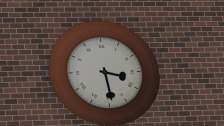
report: 3h29
